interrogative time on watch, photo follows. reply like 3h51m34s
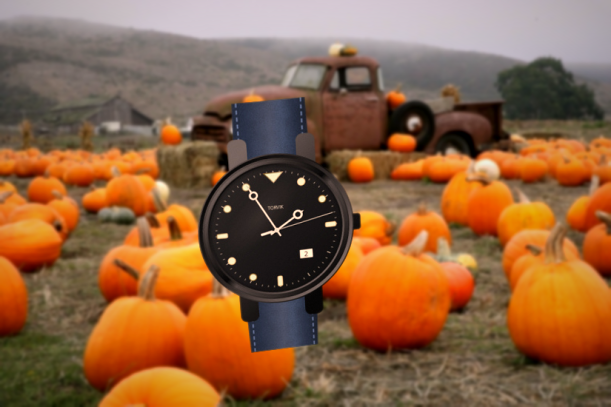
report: 1h55m13s
